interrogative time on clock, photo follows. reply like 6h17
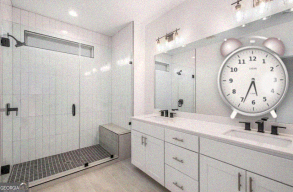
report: 5h34
